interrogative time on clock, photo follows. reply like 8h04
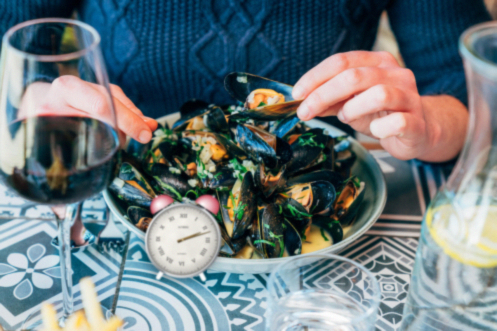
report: 2h12
